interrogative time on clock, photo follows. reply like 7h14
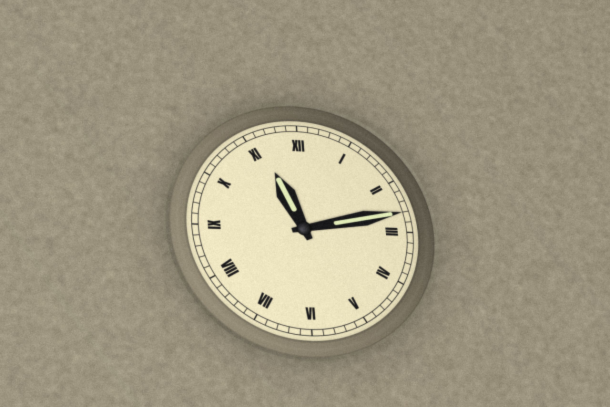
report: 11h13
